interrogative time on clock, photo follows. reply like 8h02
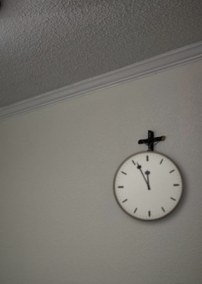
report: 11h56
